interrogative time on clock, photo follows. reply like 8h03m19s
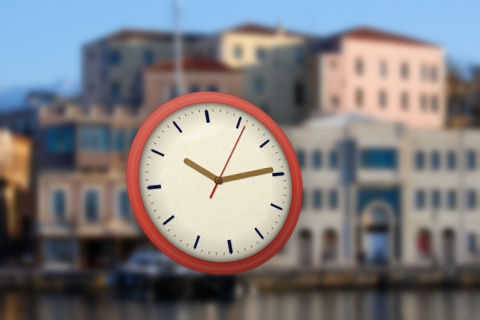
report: 10h14m06s
